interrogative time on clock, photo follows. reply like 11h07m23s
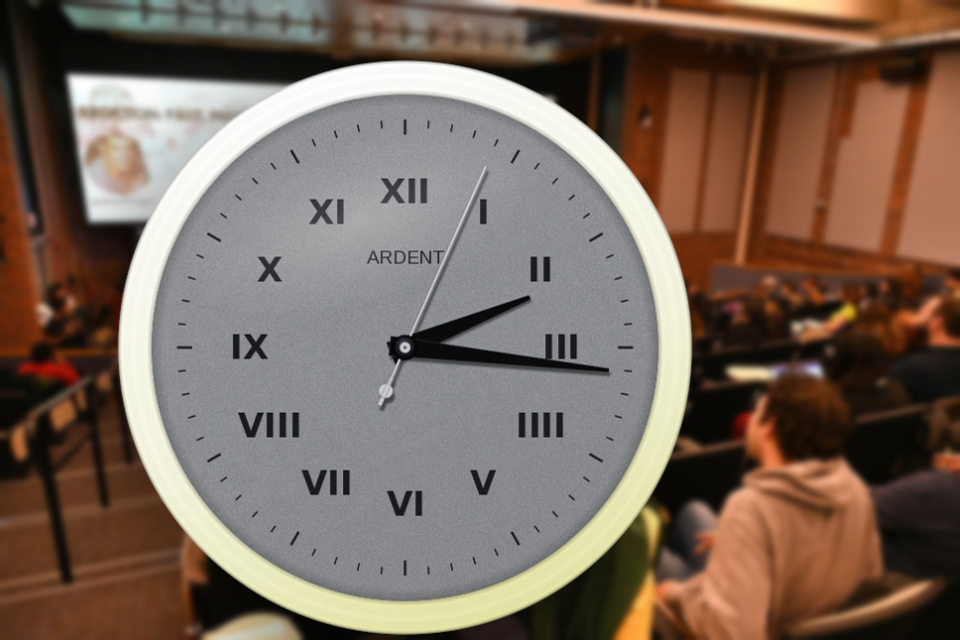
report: 2h16m04s
